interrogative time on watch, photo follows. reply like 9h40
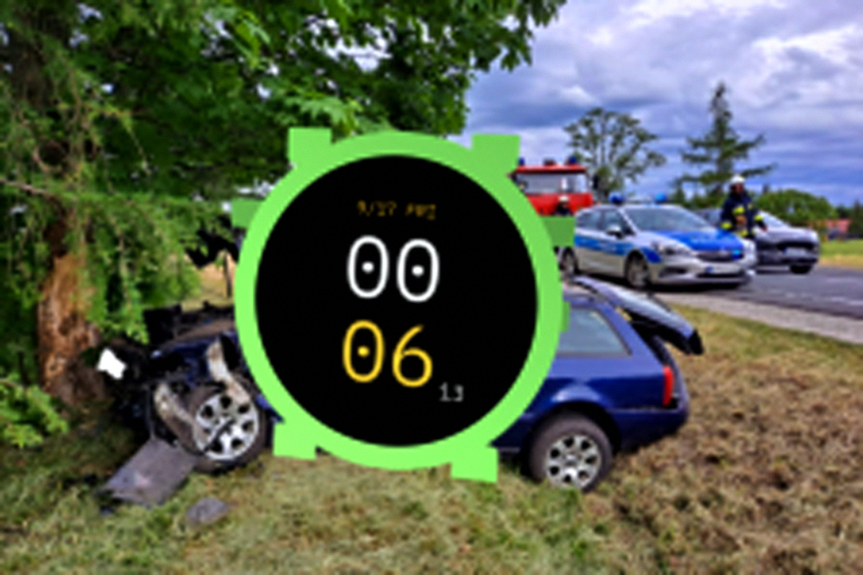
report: 0h06
